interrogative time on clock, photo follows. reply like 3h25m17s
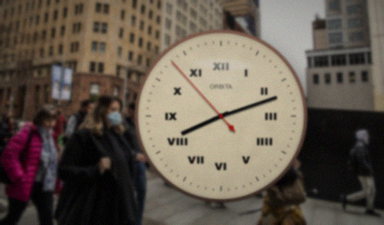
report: 8h11m53s
